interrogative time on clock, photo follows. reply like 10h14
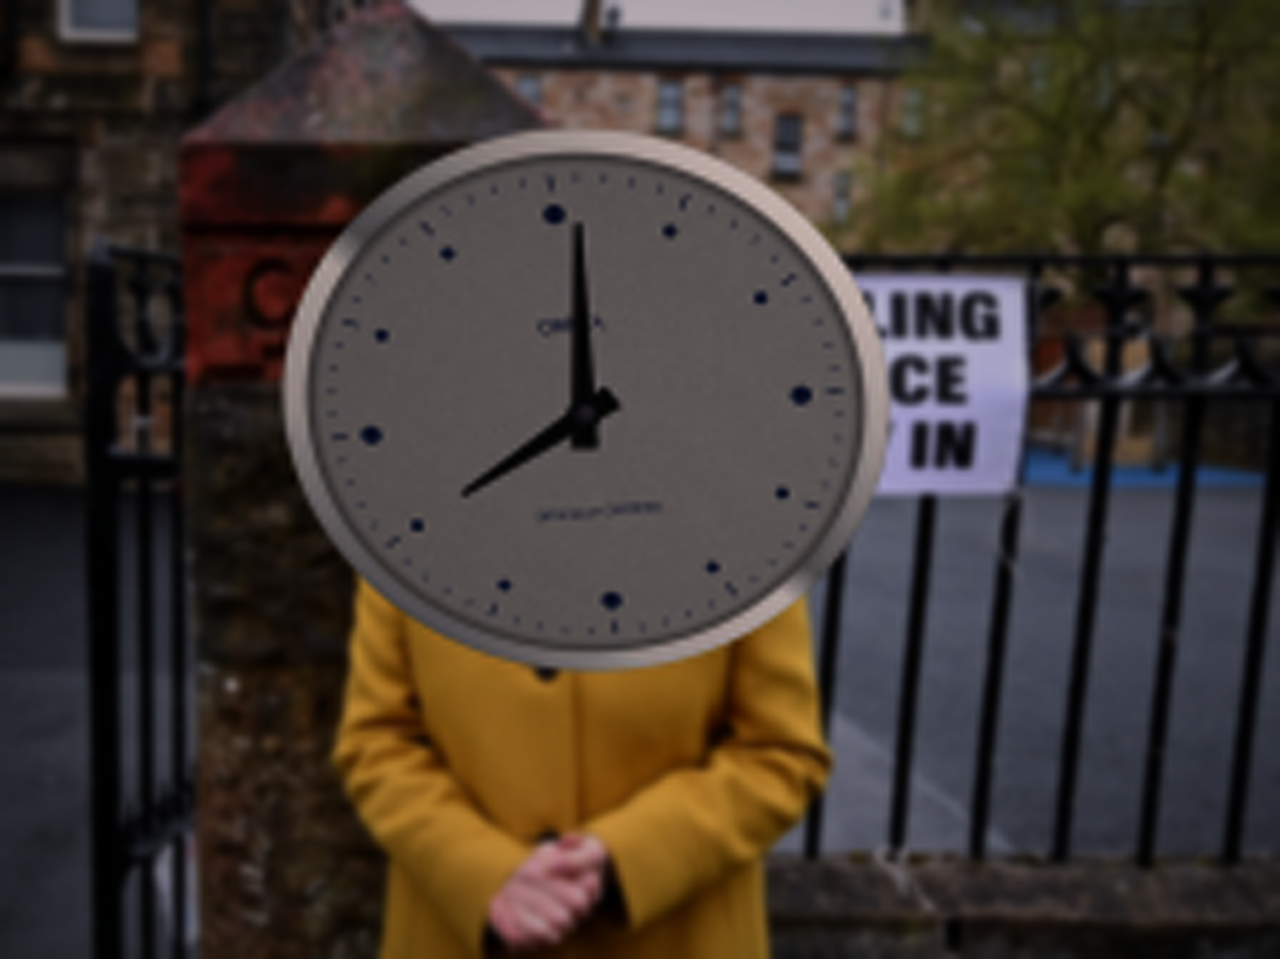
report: 8h01
